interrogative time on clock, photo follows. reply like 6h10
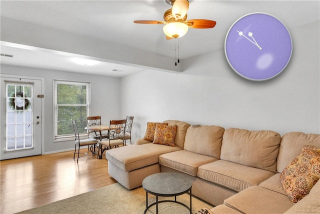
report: 10h51
